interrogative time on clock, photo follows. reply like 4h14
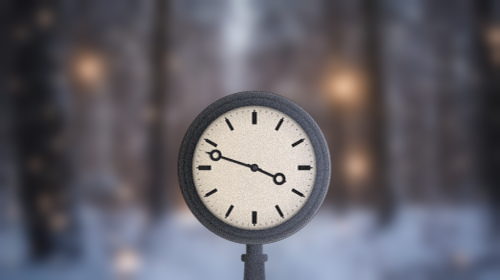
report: 3h48
